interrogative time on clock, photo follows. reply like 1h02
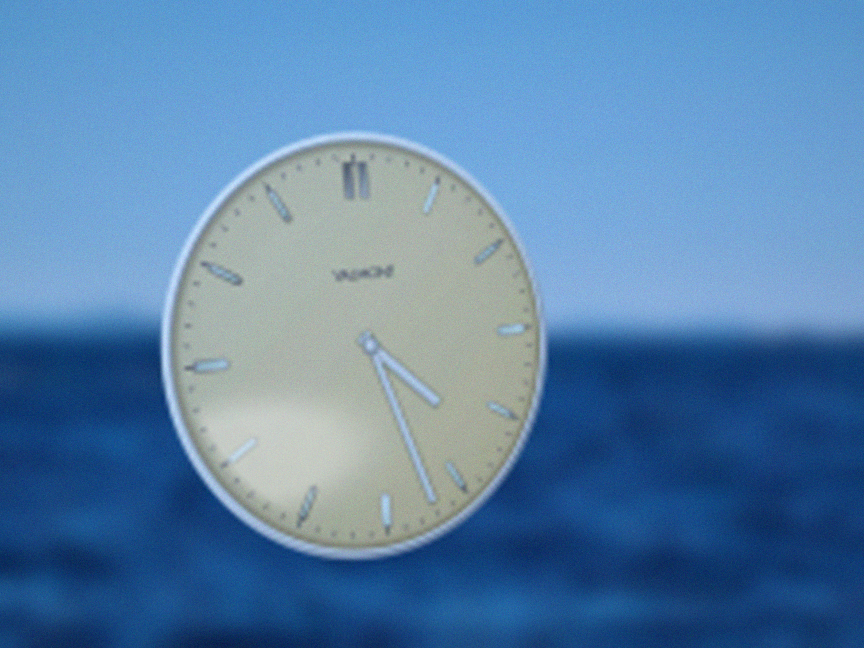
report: 4h27
